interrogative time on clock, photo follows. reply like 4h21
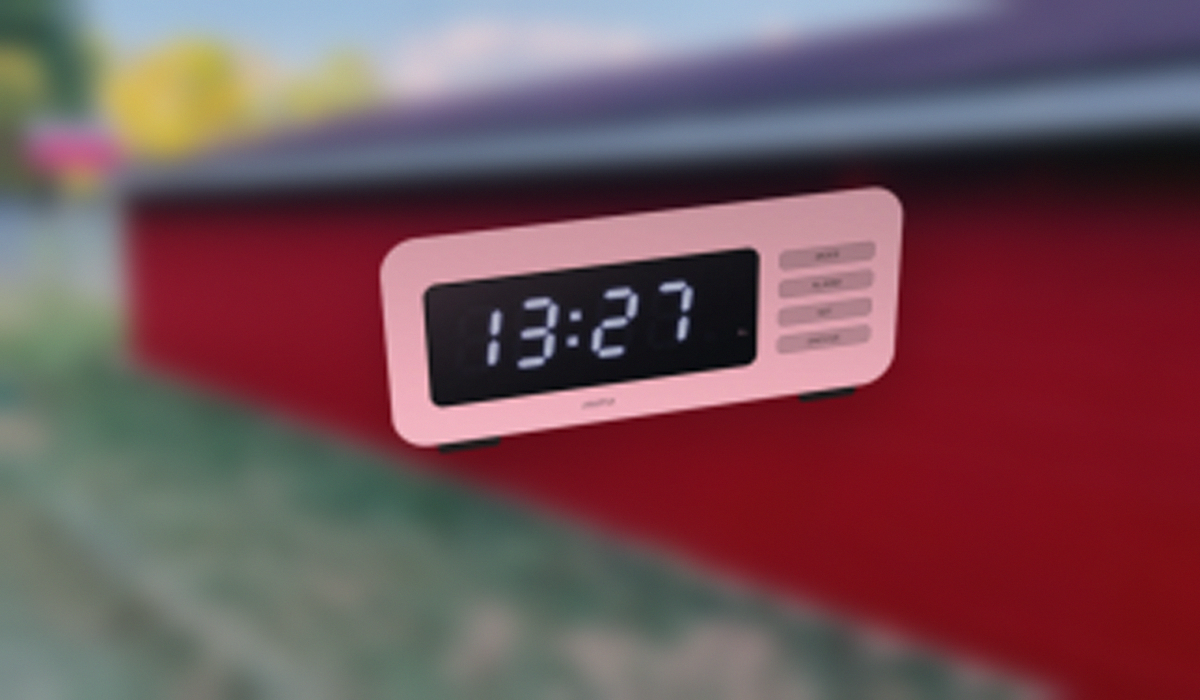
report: 13h27
